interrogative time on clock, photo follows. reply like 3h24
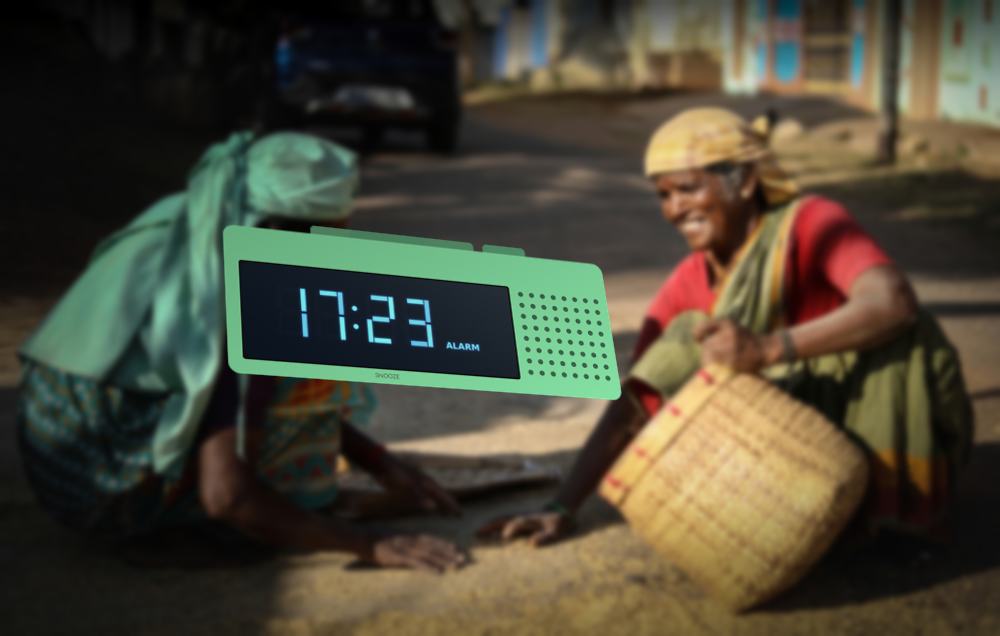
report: 17h23
